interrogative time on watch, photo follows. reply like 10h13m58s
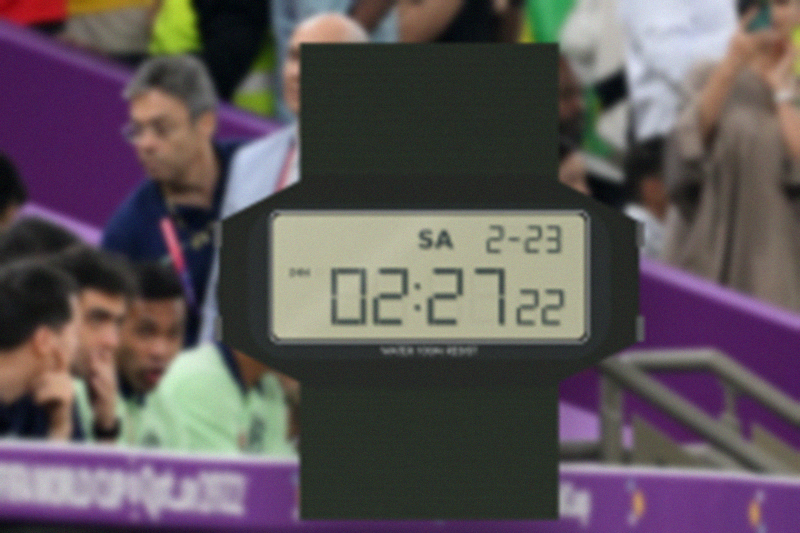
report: 2h27m22s
